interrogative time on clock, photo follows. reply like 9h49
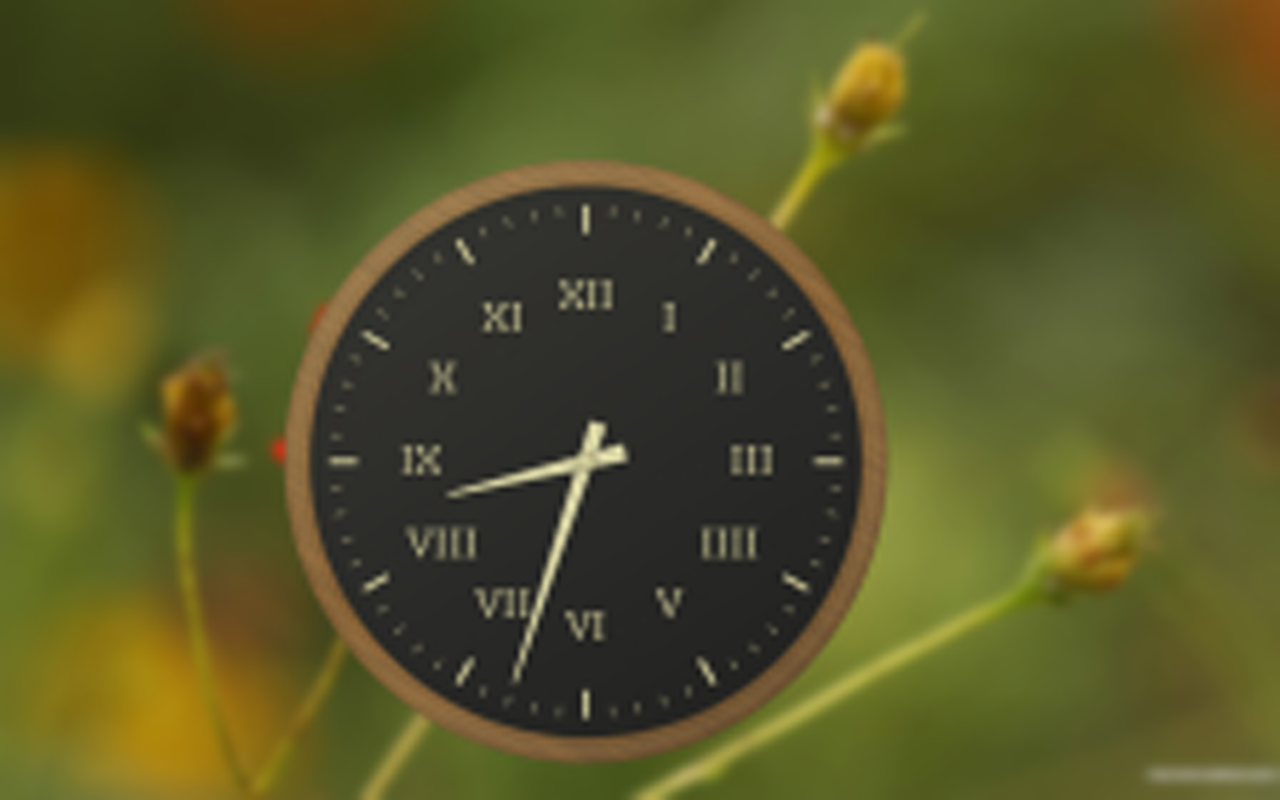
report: 8h33
